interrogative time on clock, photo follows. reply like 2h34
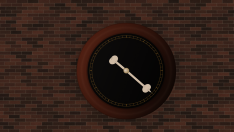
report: 10h22
